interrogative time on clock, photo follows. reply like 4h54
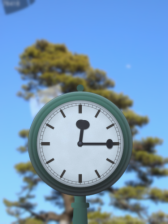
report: 12h15
